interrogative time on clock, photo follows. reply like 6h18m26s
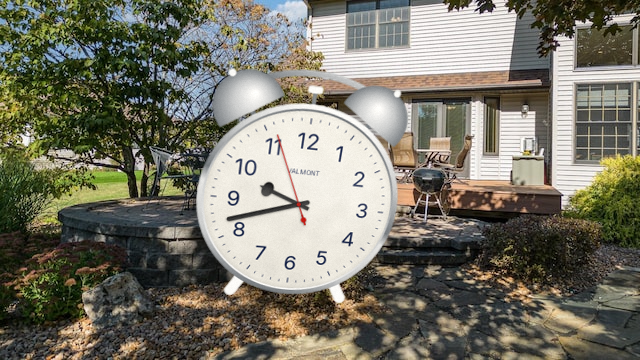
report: 9h41m56s
